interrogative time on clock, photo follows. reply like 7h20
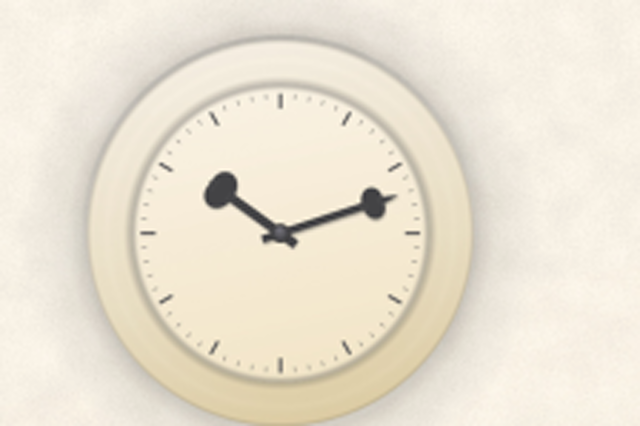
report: 10h12
